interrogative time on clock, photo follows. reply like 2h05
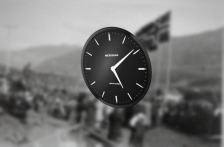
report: 5h09
